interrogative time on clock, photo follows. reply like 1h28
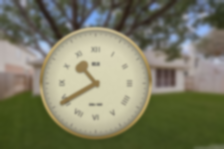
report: 10h40
